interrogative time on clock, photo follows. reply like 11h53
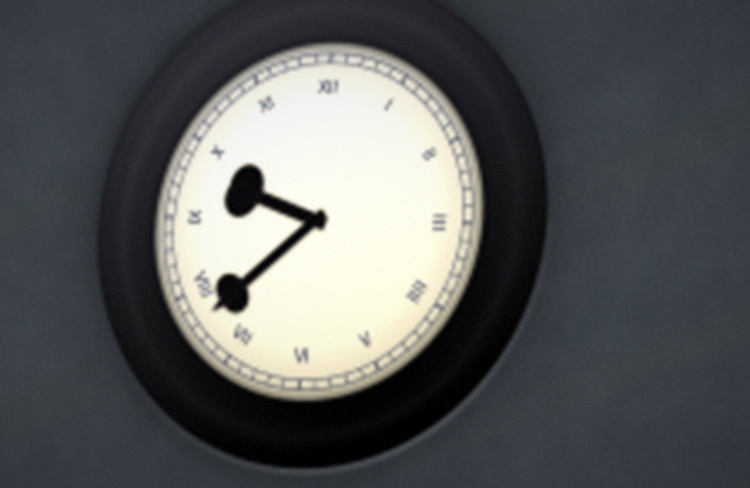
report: 9h38
